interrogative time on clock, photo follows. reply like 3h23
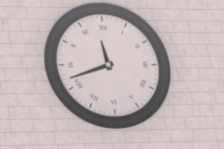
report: 11h42
